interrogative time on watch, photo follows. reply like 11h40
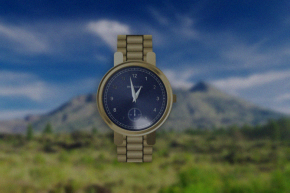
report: 12h58
